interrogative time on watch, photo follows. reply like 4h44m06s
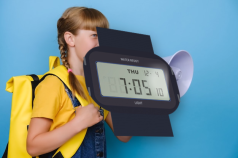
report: 7h05m10s
